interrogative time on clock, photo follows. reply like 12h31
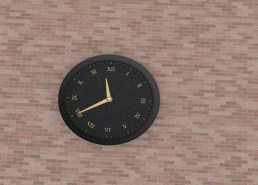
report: 11h40
